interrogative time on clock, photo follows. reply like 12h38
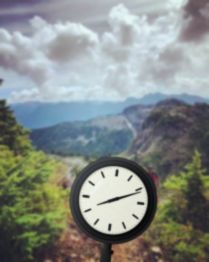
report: 8h11
